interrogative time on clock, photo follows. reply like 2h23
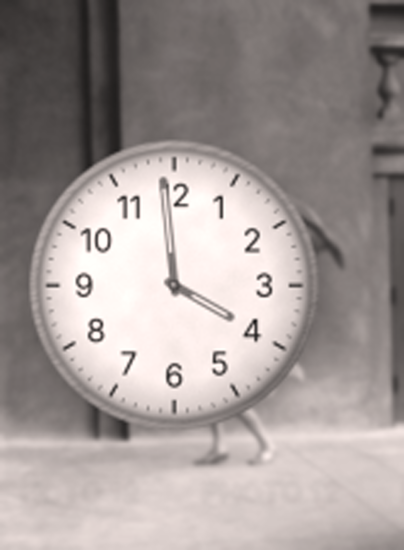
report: 3h59
